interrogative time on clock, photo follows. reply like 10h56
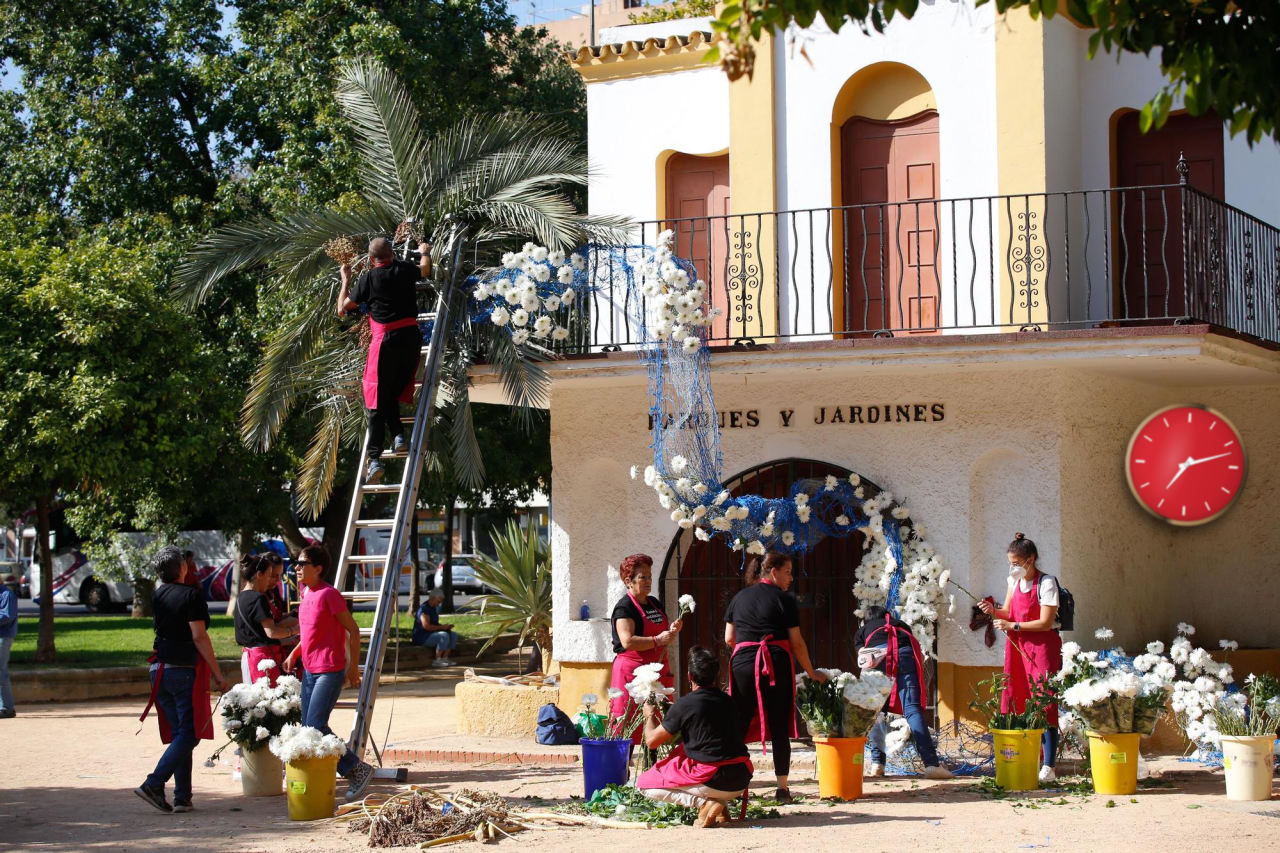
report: 7h12
